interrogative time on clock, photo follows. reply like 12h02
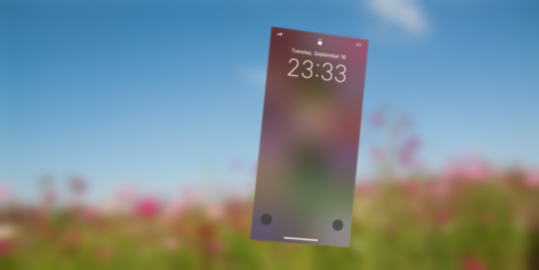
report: 23h33
